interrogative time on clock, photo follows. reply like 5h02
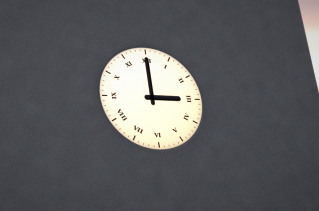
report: 3h00
